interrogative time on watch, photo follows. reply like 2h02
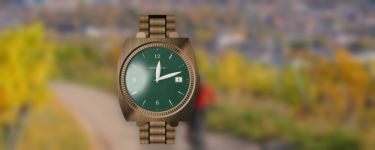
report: 12h12
